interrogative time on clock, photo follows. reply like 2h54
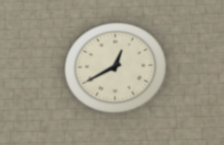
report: 12h40
